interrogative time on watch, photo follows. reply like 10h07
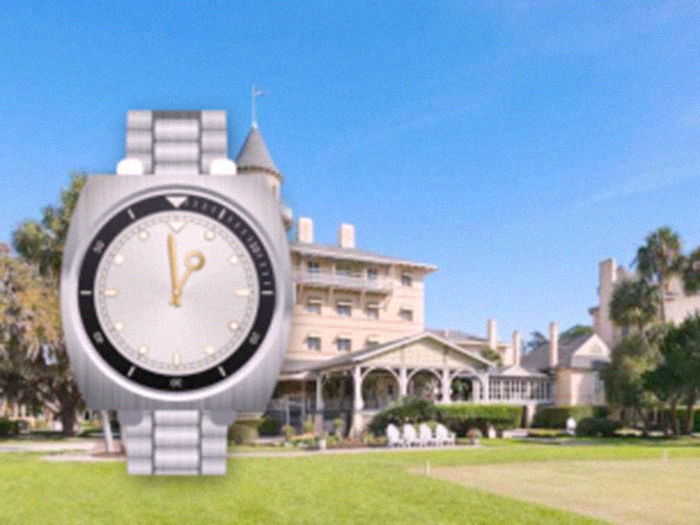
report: 12h59
